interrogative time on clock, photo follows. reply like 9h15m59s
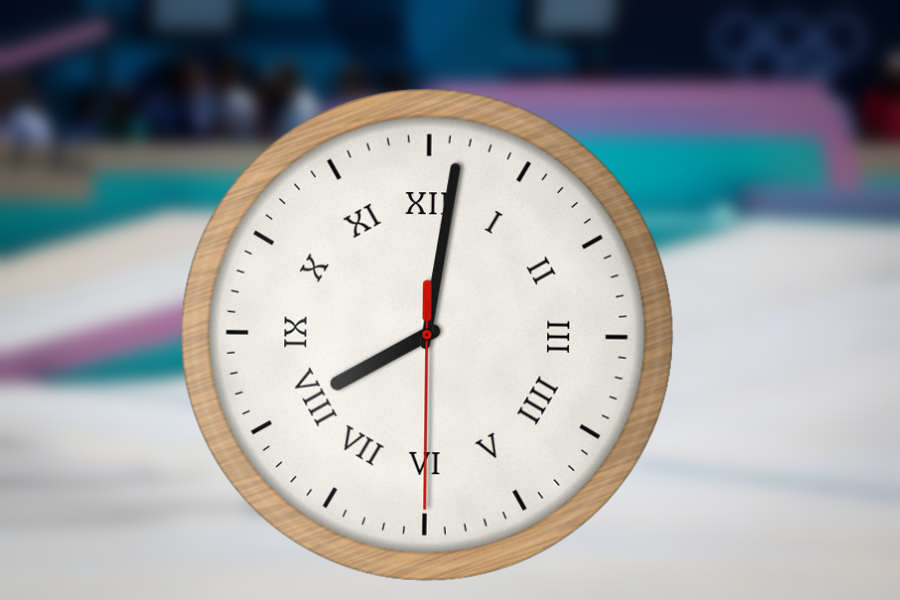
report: 8h01m30s
